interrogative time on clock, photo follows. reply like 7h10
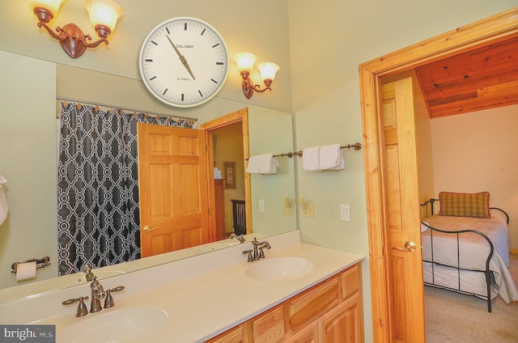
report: 4h54
